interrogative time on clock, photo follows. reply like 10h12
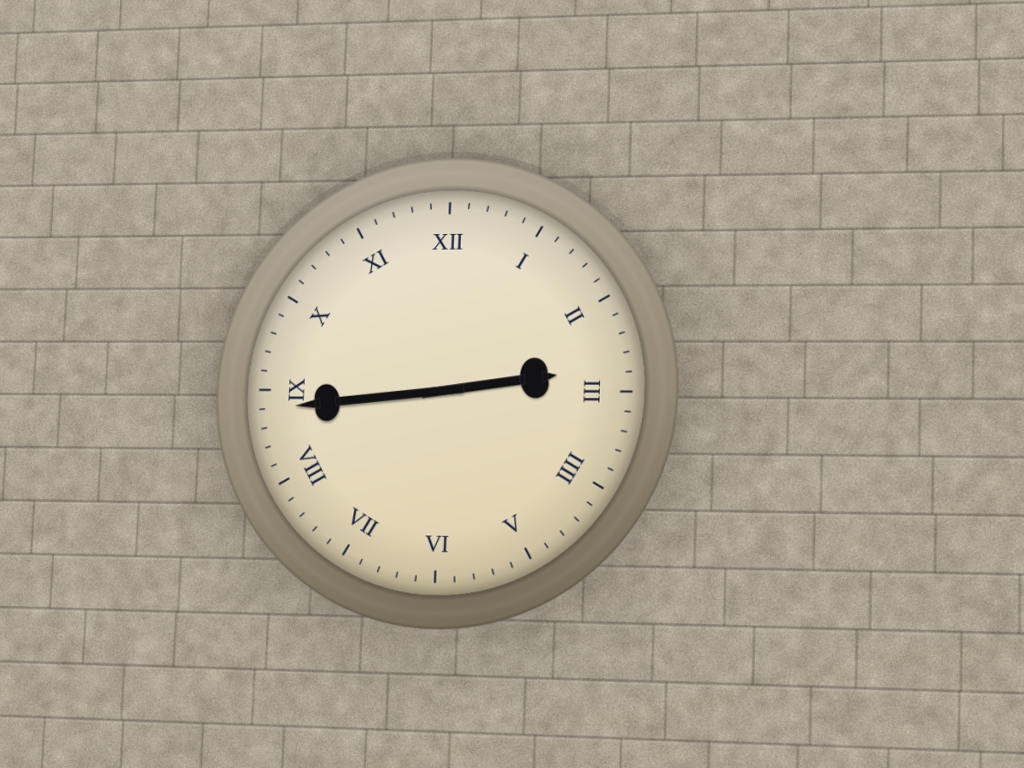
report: 2h44
